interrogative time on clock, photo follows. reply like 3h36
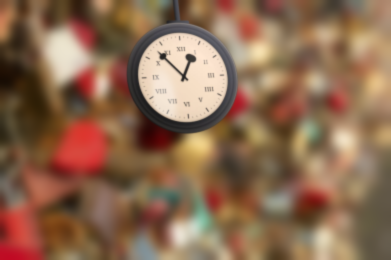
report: 12h53
